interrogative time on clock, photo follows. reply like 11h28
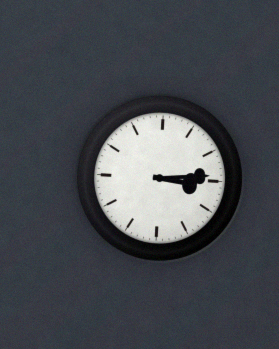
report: 3h14
